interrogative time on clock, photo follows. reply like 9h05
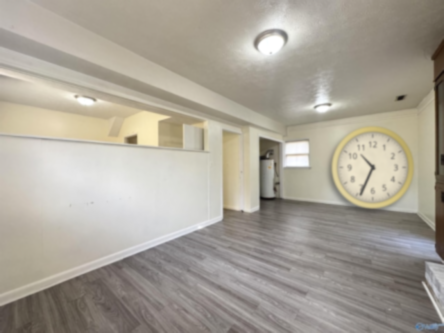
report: 10h34
